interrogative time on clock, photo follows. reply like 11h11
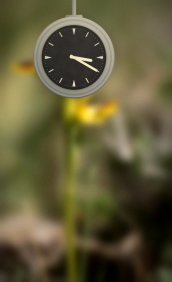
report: 3h20
